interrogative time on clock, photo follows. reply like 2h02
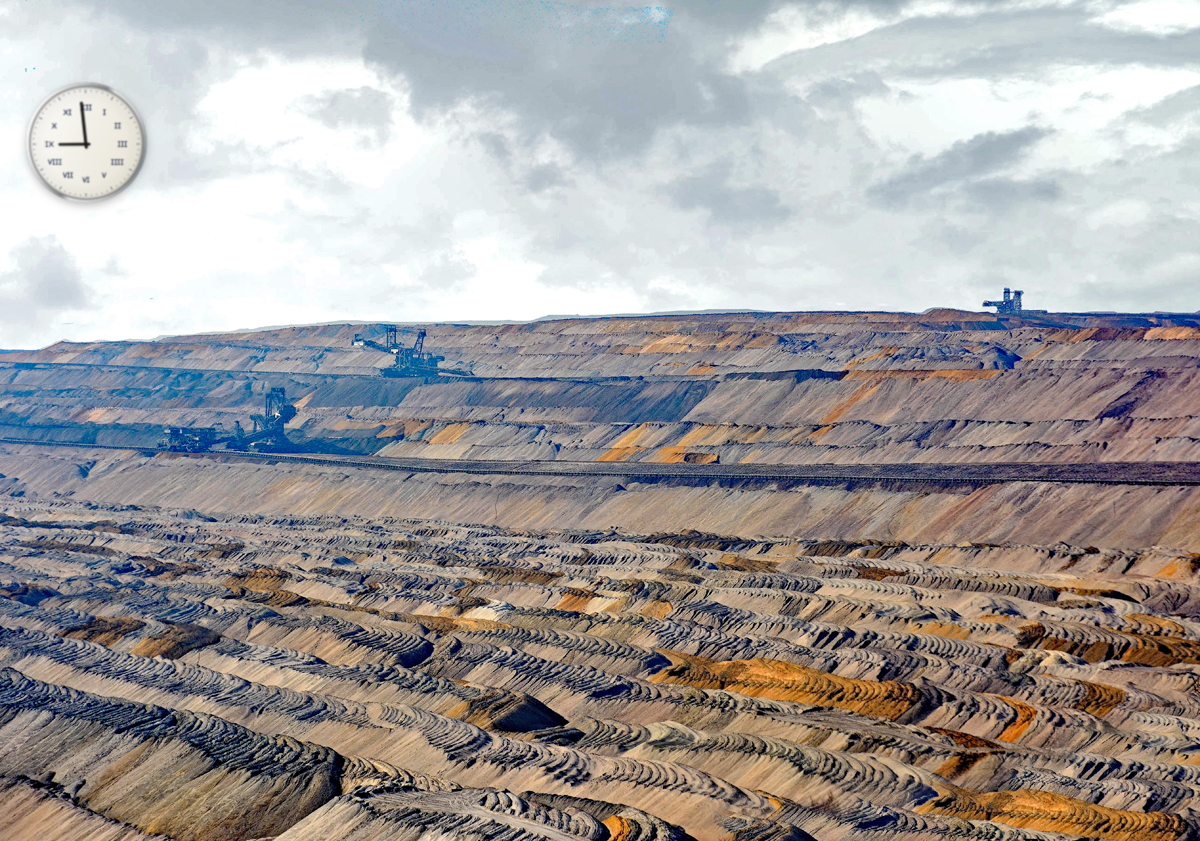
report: 8h59
